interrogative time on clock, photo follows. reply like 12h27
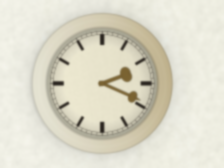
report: 2h19
